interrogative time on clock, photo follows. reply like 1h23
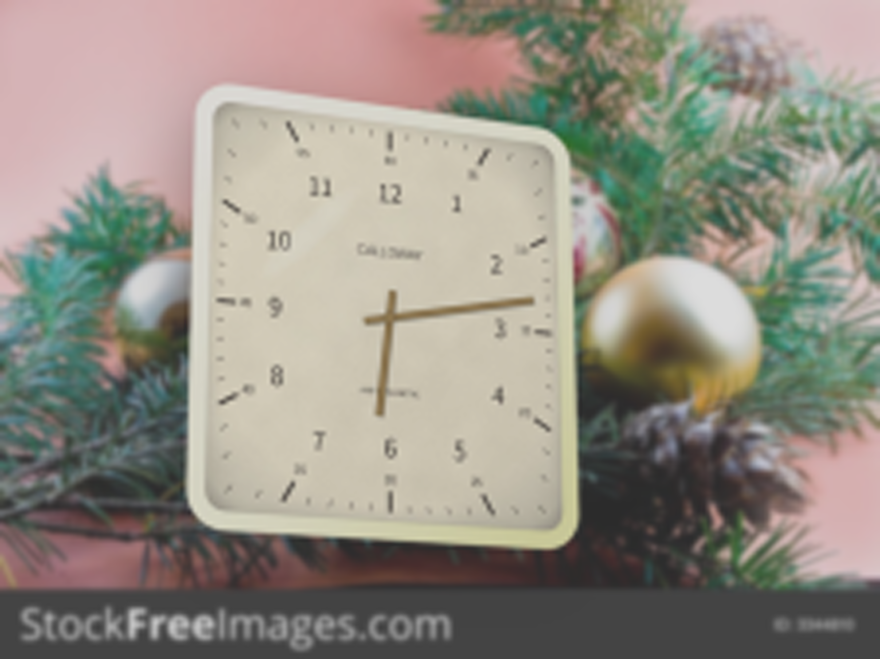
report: 6h13
